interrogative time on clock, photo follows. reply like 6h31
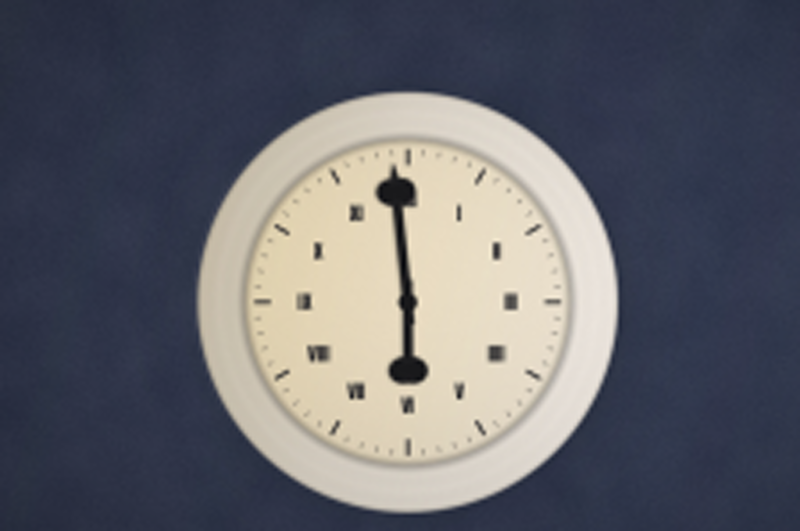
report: 5h59
